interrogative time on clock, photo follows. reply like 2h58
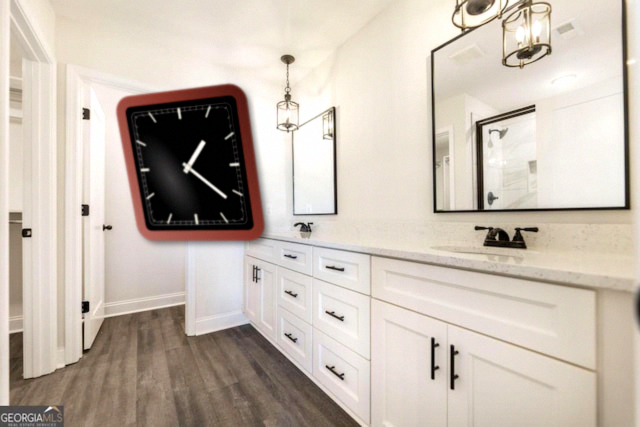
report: 1h22
